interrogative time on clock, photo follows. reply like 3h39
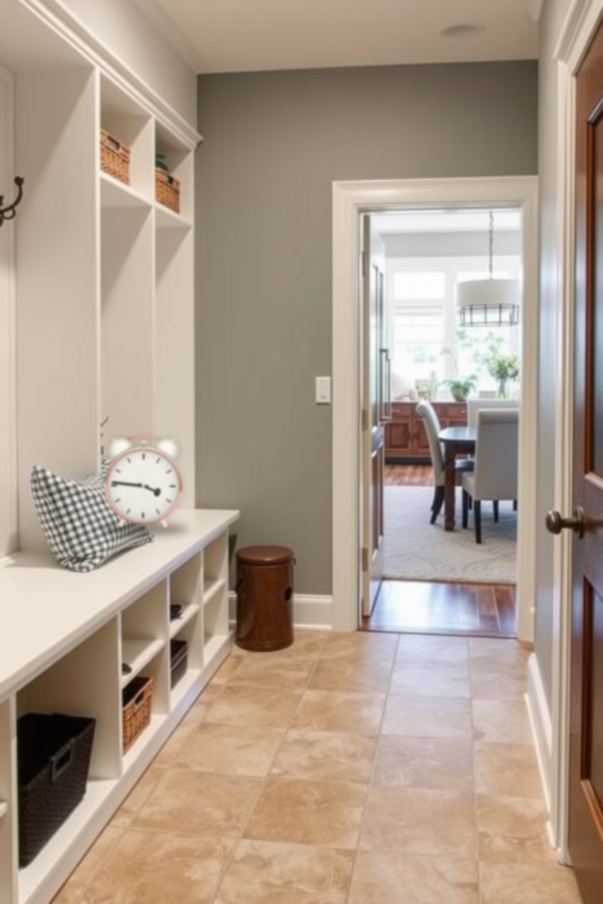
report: 3h46
